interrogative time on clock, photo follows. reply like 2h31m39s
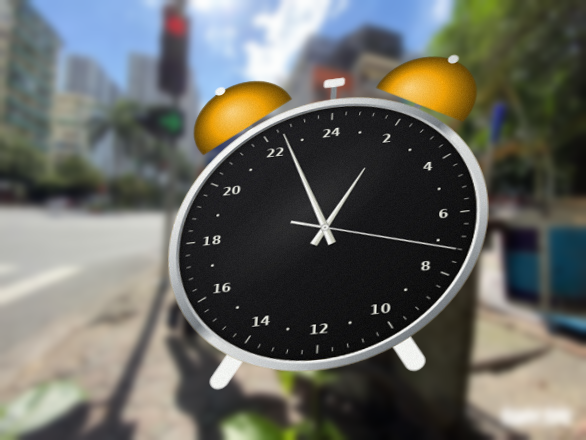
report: 1h56m18s
